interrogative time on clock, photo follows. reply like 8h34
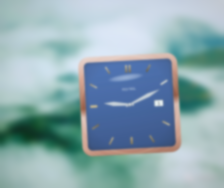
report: 9h11
